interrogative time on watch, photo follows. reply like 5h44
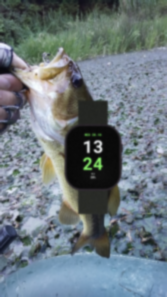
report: 13h24
